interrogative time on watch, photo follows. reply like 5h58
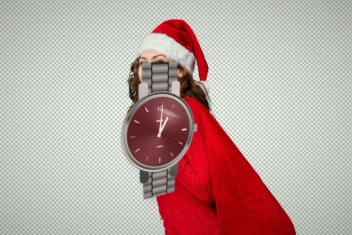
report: 1h01
